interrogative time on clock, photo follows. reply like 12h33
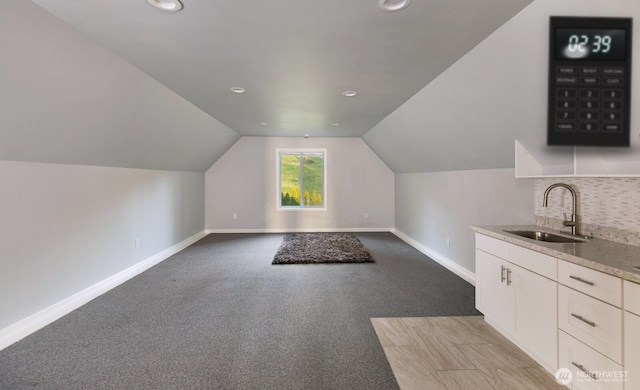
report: 2h39
